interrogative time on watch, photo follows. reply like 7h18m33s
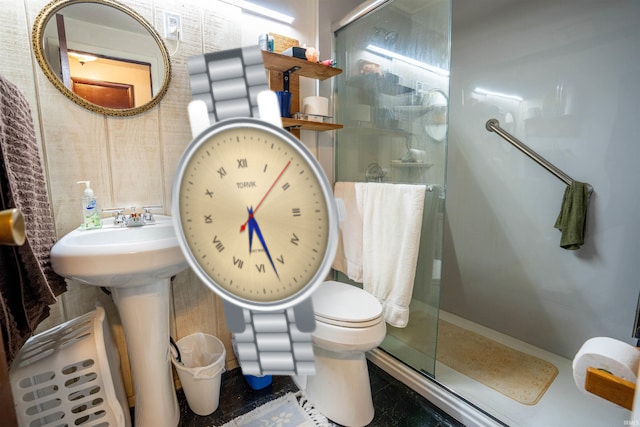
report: 6h27m08s
